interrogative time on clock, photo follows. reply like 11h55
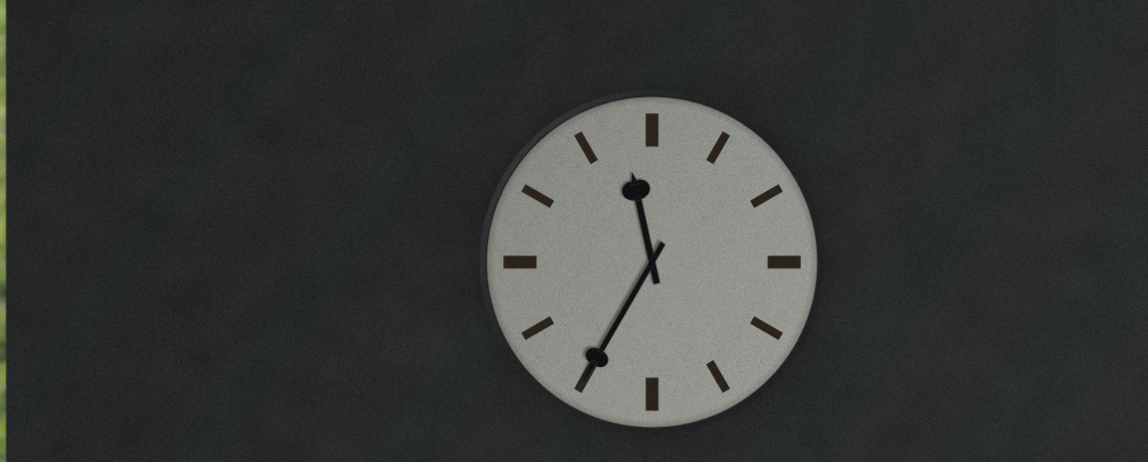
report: 11h35
